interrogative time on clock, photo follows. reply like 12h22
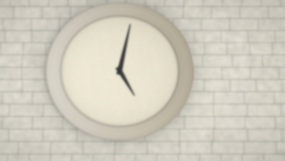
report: 5h02
